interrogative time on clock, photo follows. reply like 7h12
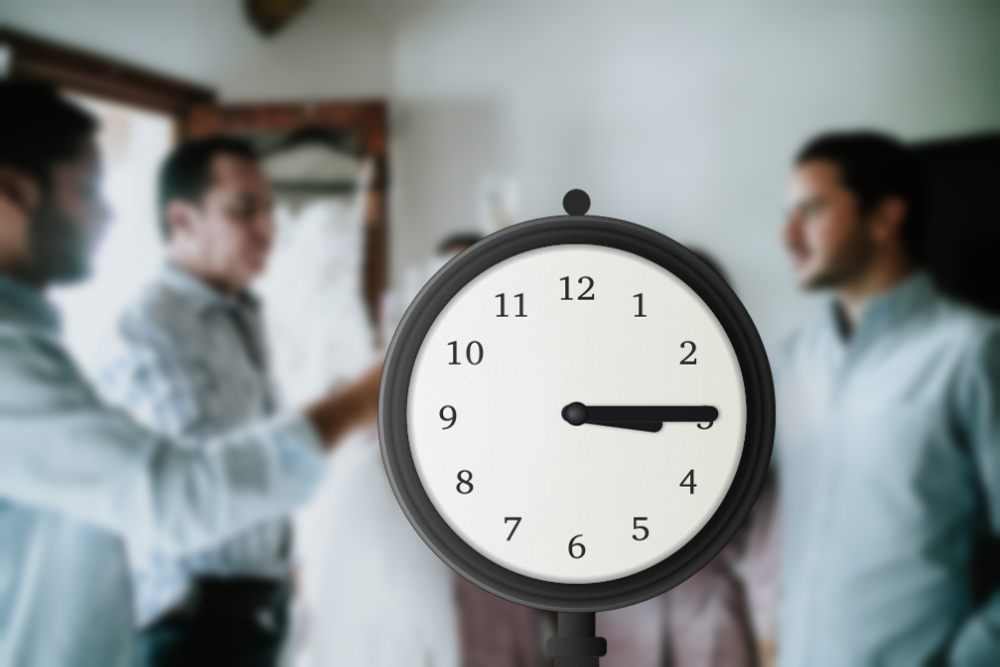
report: 3h15
